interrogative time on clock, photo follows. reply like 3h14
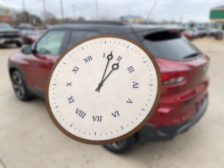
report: 2h07
